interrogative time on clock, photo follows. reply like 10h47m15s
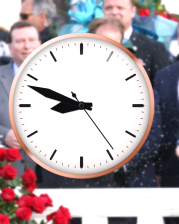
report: 8h48m24s
